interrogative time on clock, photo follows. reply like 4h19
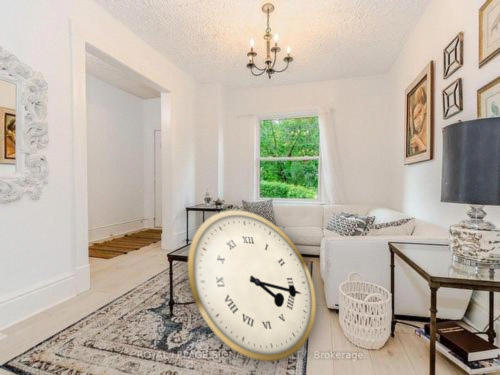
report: 4h17
